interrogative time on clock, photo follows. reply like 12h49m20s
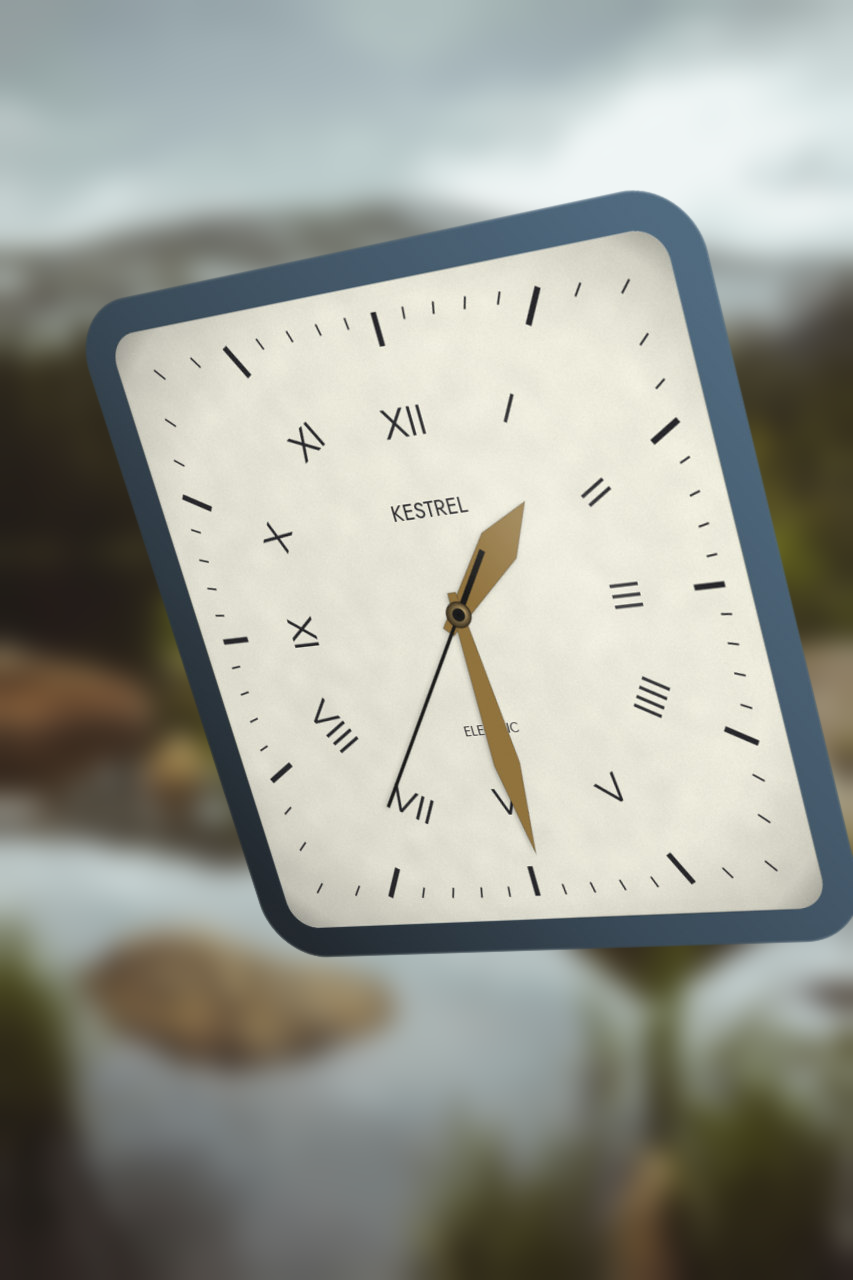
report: 1h29m36s
